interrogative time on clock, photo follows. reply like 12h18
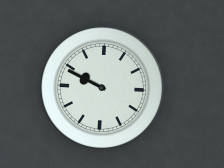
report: 9h49
